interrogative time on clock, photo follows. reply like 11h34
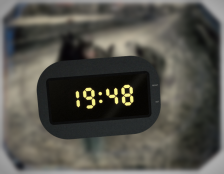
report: 19h48
